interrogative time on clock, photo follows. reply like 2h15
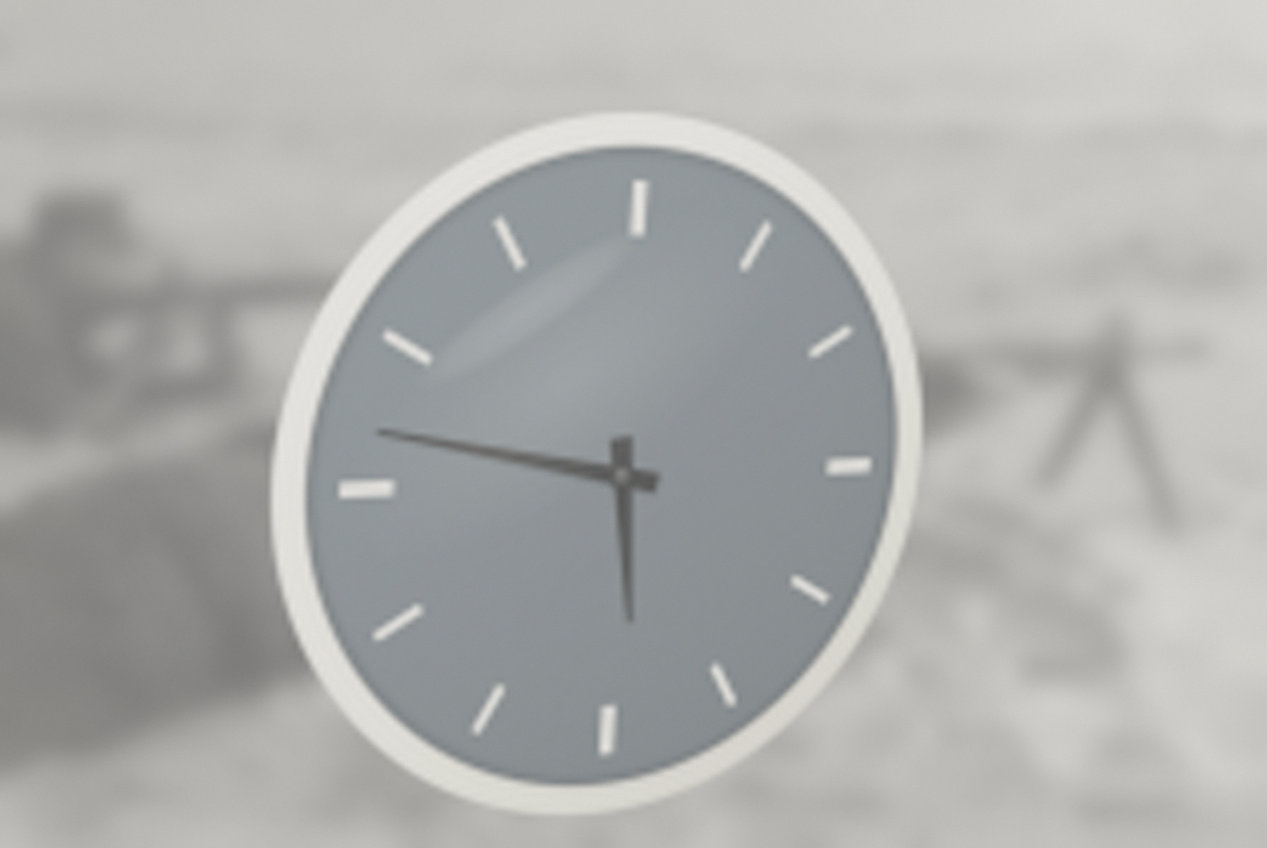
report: 5h47
